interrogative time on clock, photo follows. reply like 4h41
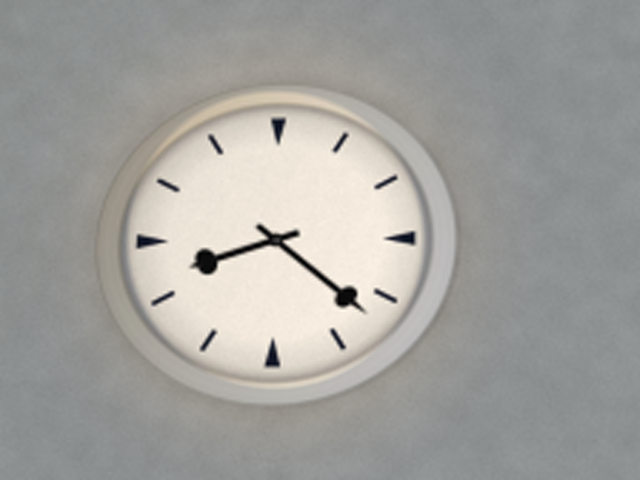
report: 8h22
